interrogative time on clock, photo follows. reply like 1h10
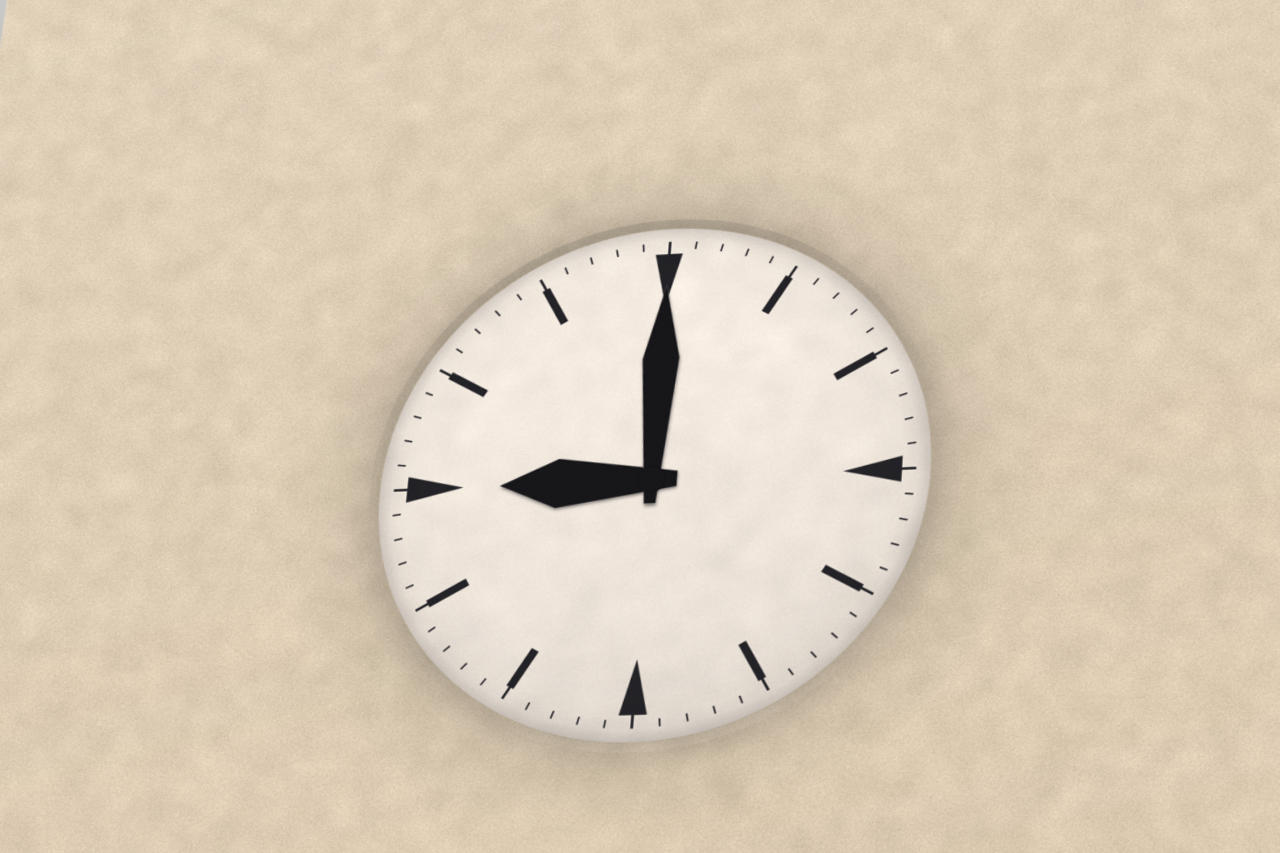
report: 9h00
